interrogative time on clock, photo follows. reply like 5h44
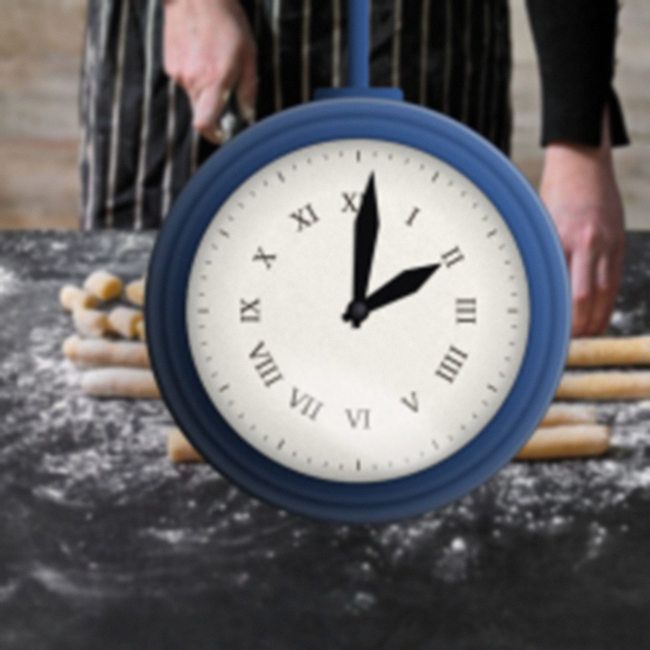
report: 2h01
